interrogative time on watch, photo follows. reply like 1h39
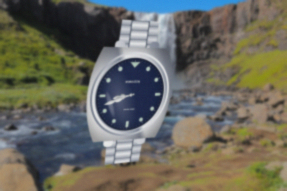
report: 8h42
